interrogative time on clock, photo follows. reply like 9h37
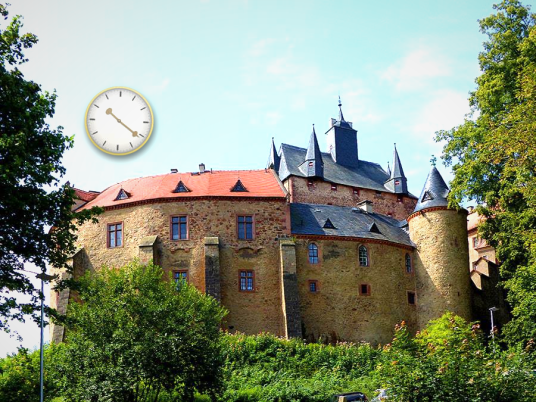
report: 10h21
